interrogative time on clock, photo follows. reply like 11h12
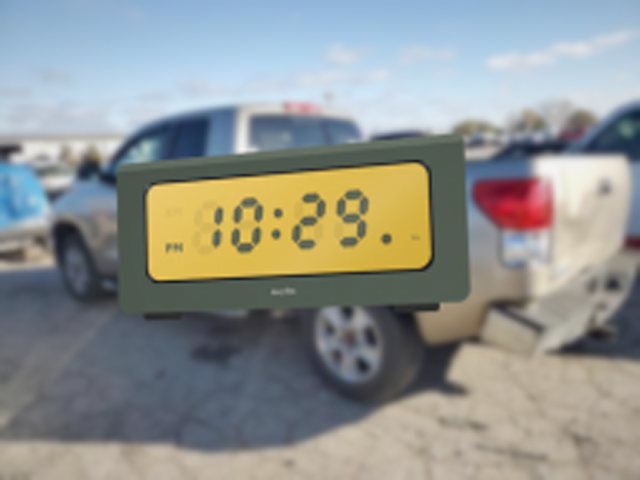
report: 10h29
